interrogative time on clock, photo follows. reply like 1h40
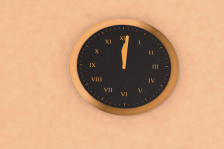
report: 12h01
